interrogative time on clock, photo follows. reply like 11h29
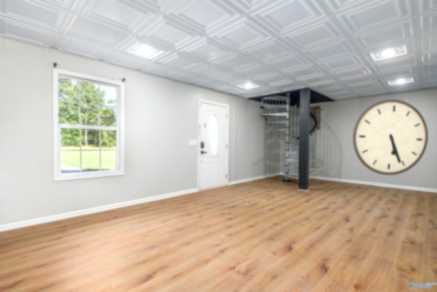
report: 5h26
